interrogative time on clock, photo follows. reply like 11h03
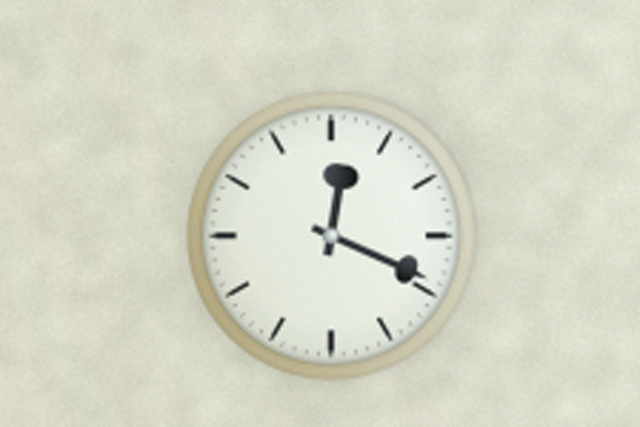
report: 12h19
